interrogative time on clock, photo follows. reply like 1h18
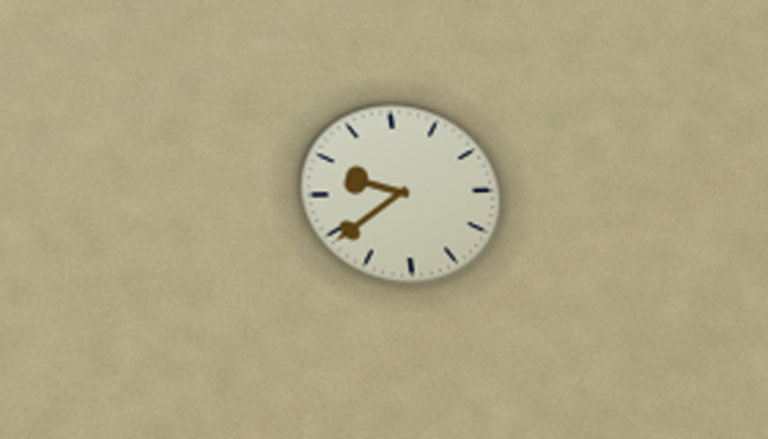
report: 9h39
